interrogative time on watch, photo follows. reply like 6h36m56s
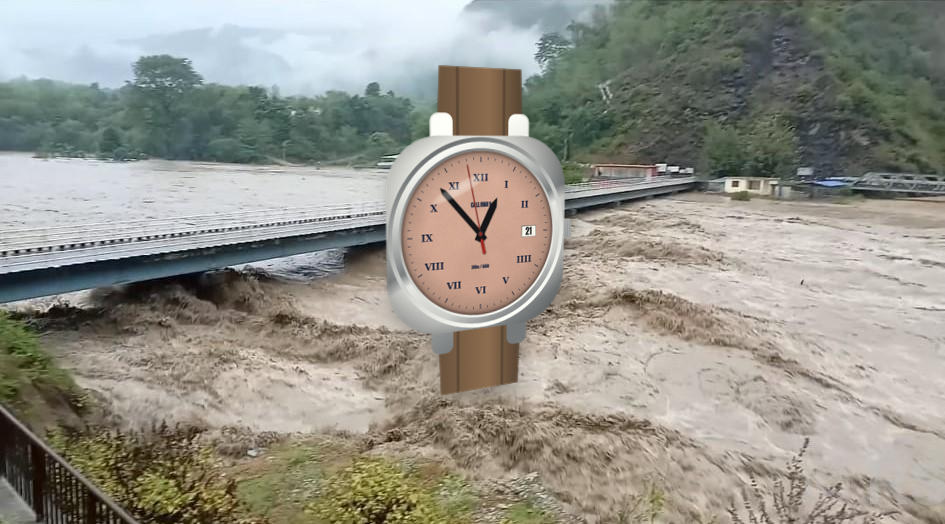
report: 12h52m58s
